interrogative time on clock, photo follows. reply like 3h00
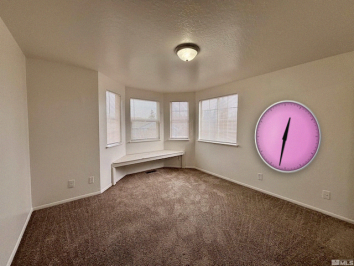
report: 12h32
